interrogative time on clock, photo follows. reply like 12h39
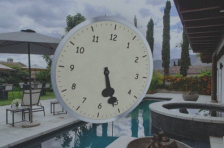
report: 5h26
